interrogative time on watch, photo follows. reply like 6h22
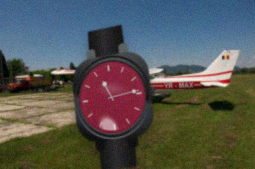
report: 11h14
